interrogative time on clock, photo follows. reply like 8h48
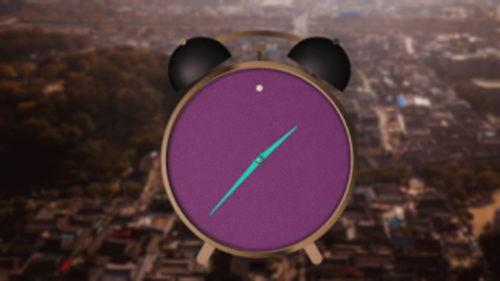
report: 1h37
